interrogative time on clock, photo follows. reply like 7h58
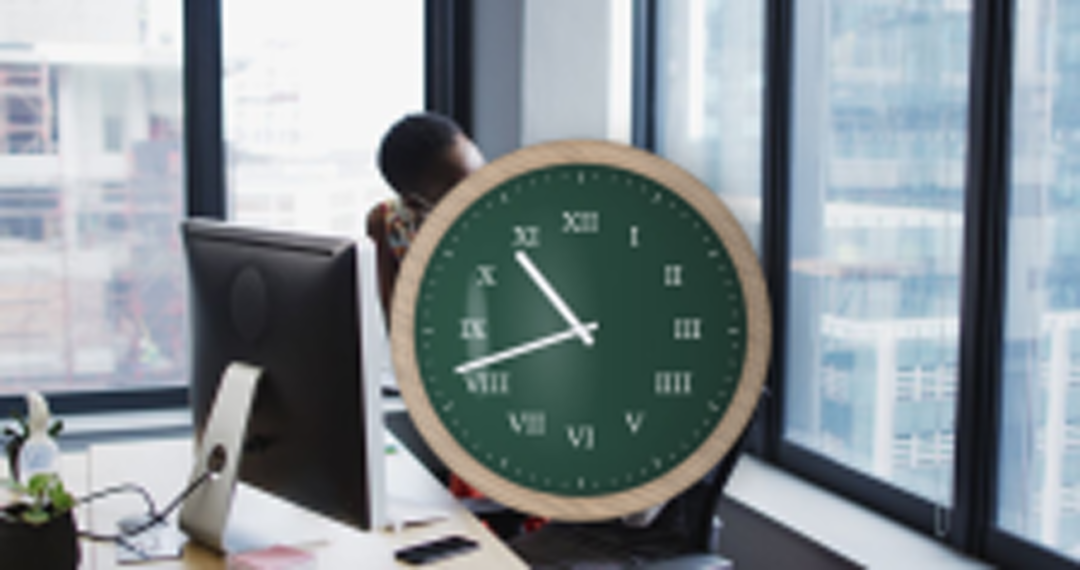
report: 10h42
